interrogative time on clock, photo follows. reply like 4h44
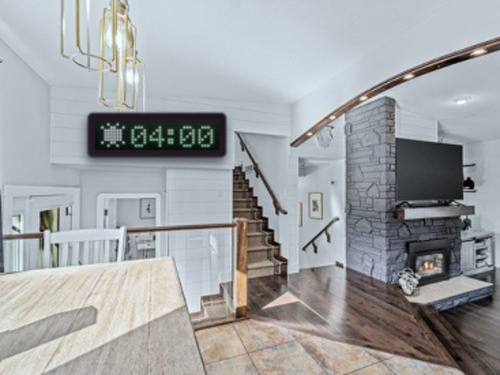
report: 4h00
